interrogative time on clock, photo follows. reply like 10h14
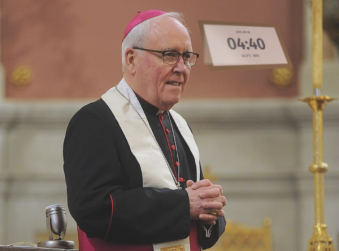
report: 4h40
